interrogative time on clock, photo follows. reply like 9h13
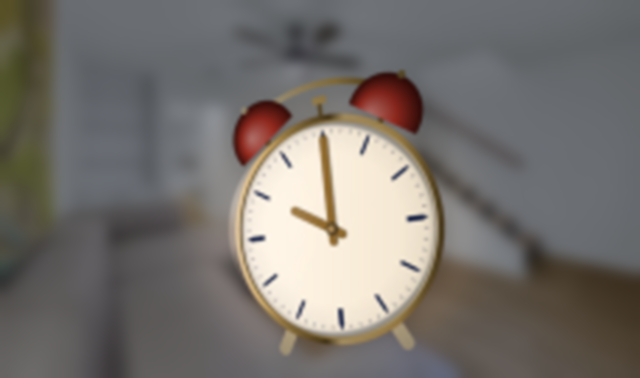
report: 10h00
